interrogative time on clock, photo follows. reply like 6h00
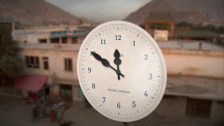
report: 11h50
